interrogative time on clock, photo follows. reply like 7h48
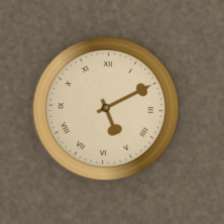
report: 5h10
